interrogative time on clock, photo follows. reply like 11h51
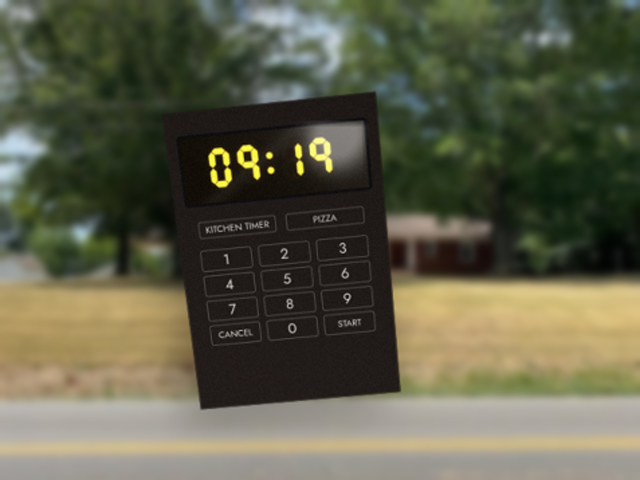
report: 9h19
